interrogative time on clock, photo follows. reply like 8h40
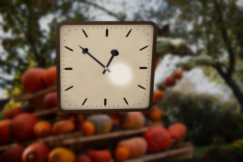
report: 12h52
